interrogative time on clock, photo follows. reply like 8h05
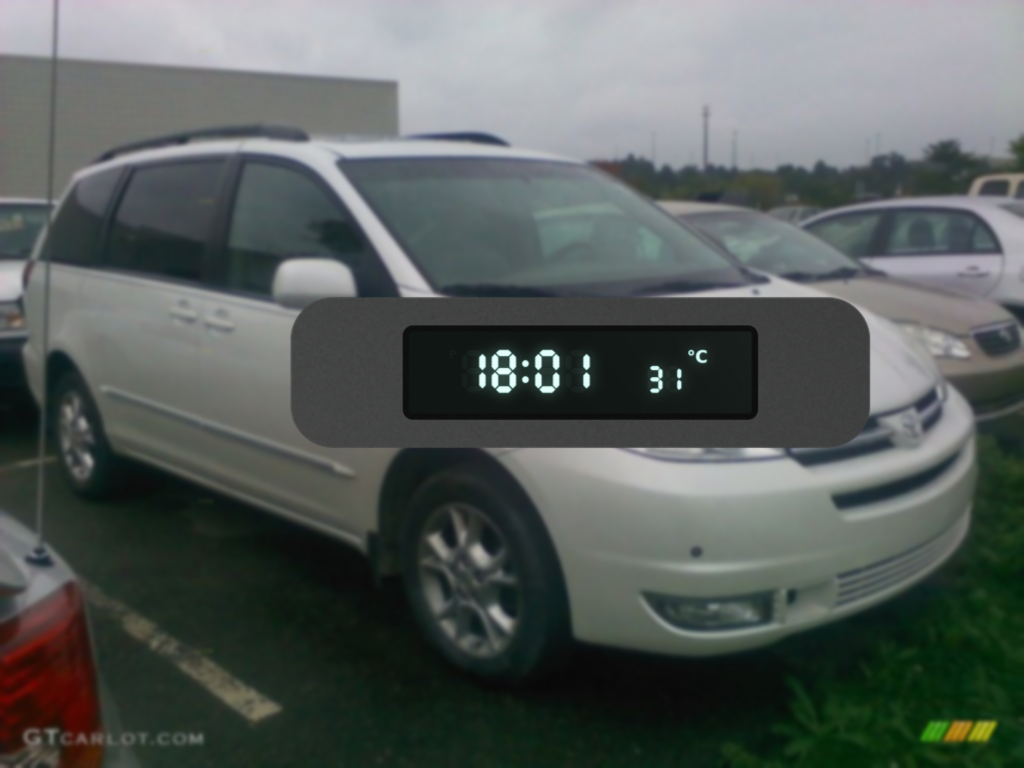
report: 18h01
